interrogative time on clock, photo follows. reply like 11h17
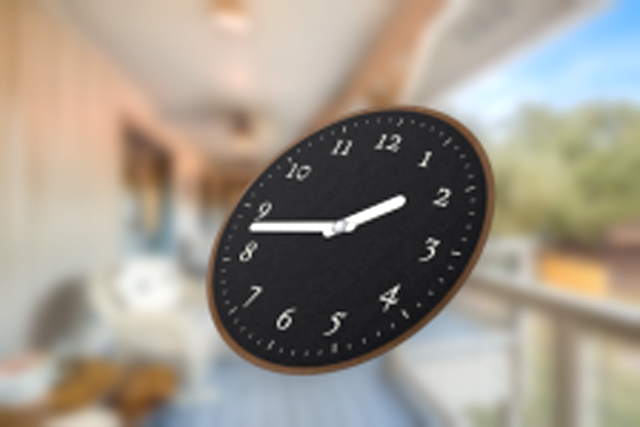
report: 1h43
